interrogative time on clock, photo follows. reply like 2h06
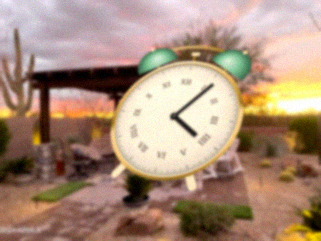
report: 4h06
